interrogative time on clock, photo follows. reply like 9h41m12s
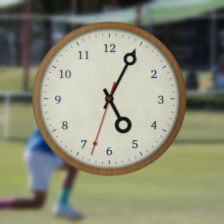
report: 5h04m33s
